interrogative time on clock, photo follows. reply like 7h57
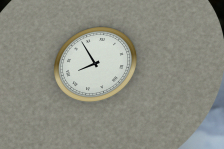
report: 7h53
